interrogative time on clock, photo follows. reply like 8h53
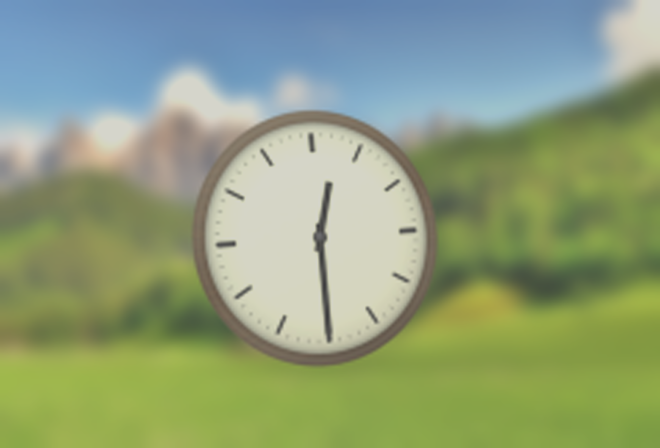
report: 12h30
